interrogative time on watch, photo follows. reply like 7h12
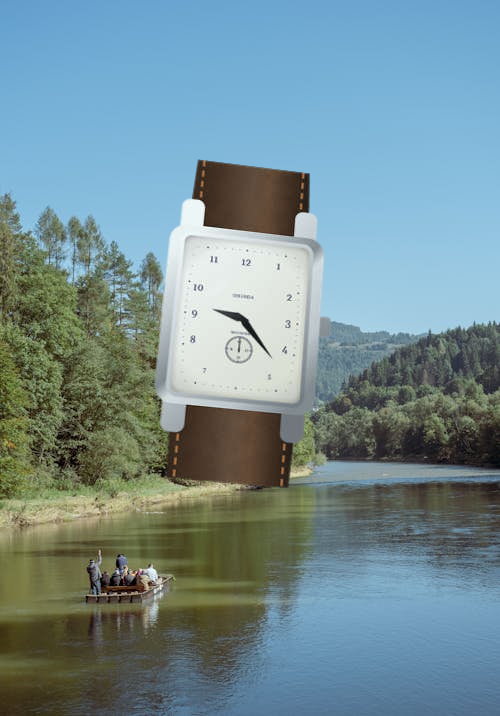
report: 9h23
